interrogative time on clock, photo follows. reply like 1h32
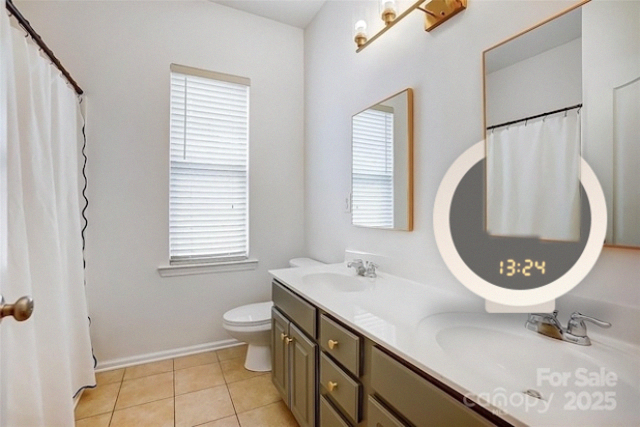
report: 13h24
